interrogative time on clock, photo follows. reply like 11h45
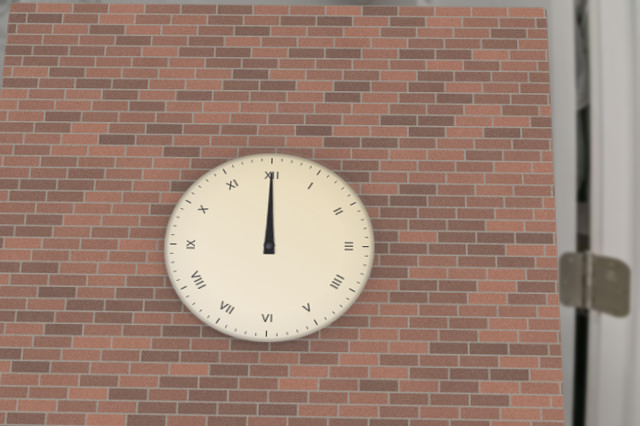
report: 12h00
